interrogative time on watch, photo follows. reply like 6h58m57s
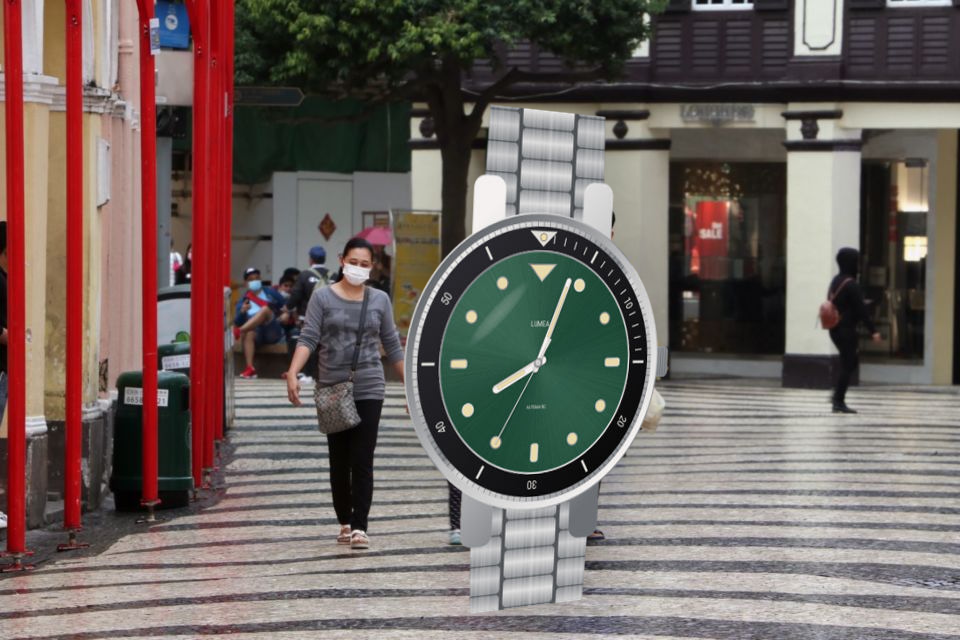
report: 8h03m35s
